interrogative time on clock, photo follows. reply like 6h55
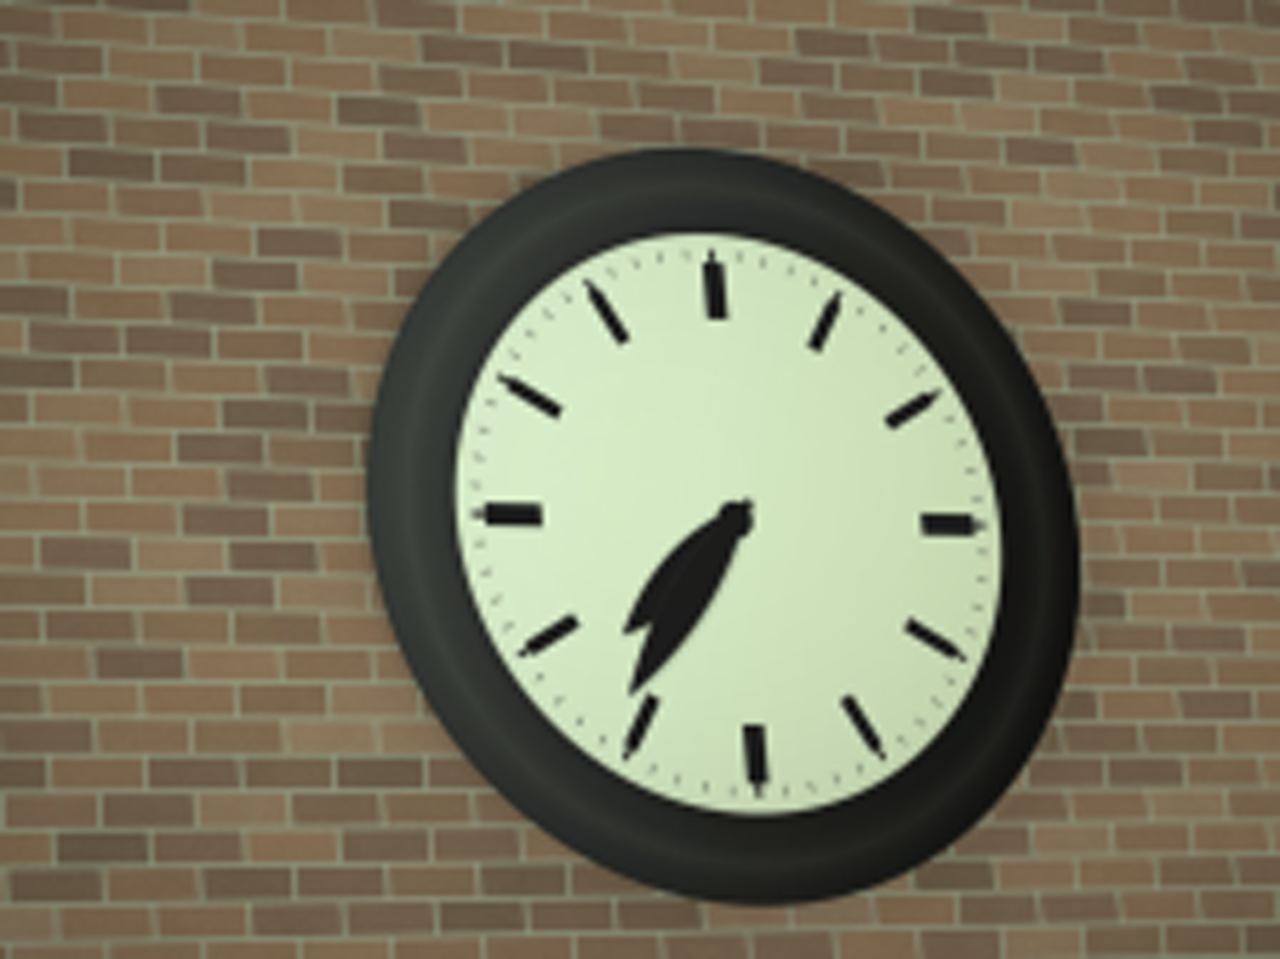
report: 7h36
